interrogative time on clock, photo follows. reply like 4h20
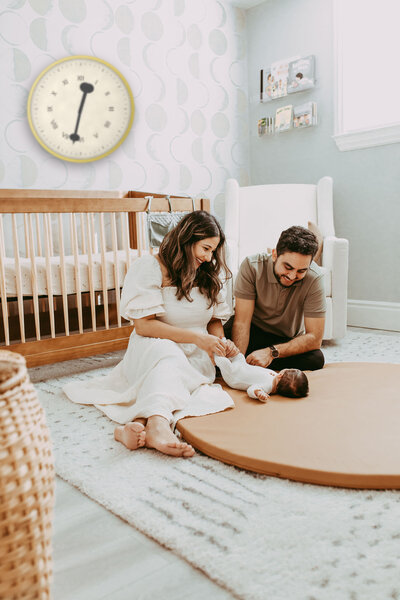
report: 12h32
